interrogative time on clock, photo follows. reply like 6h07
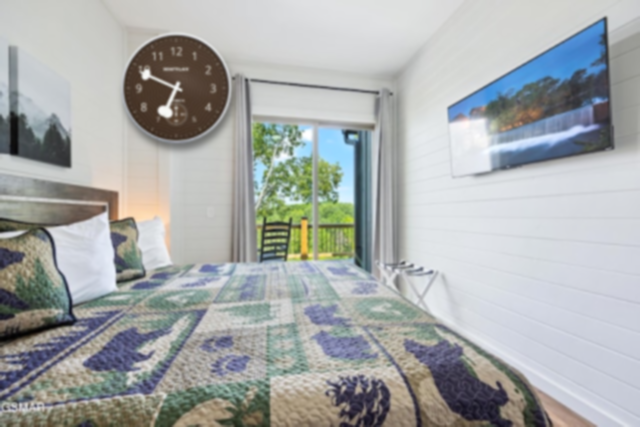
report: 6h49
